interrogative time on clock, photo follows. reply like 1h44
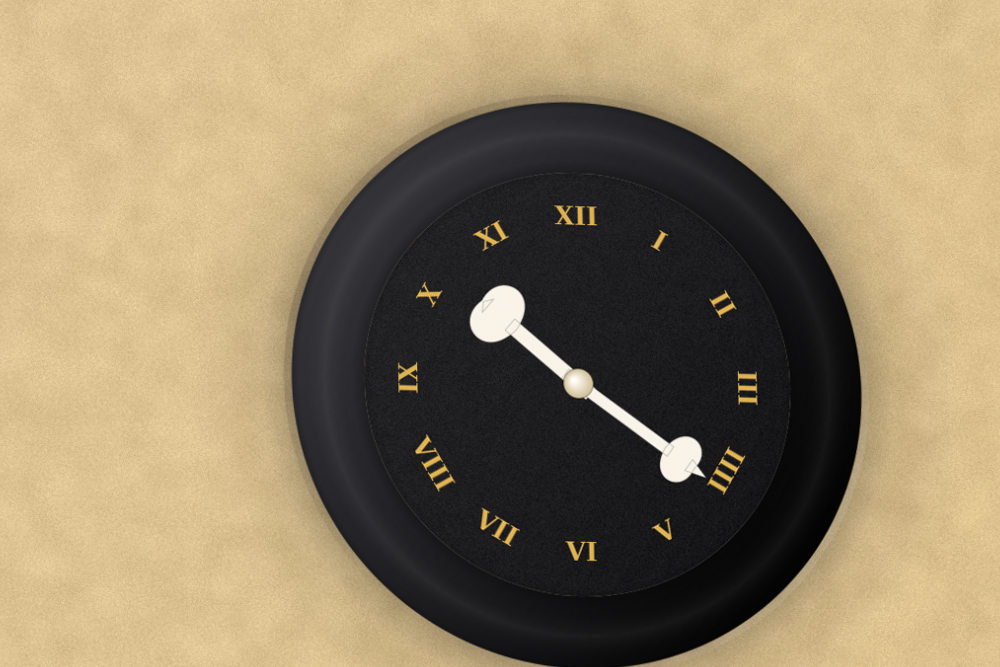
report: 10h21
